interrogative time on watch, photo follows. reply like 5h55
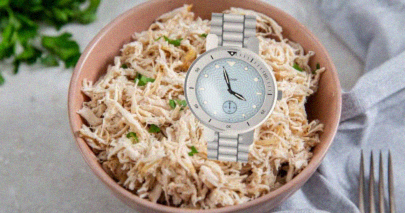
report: 3h57
